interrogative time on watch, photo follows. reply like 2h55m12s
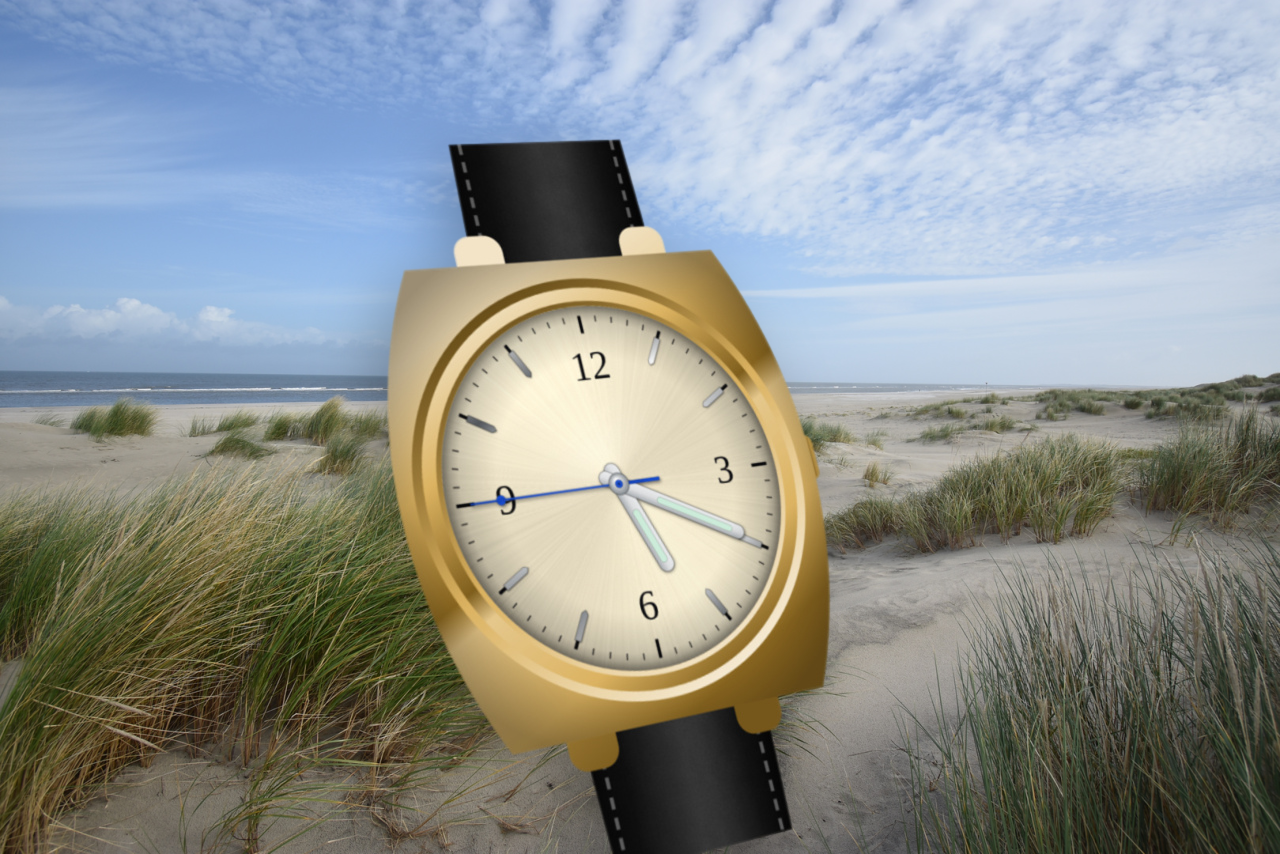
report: 5h19m45s
